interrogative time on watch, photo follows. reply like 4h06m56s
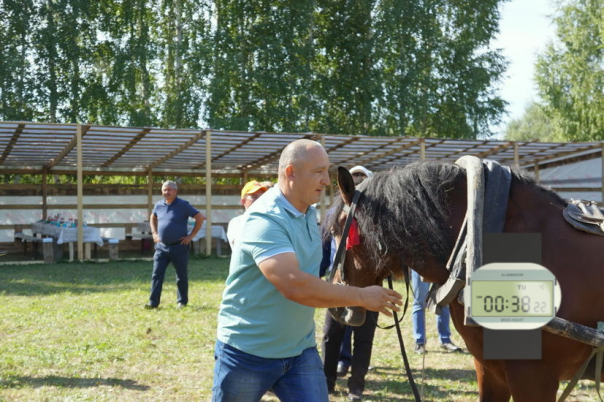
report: 0h38m22s
